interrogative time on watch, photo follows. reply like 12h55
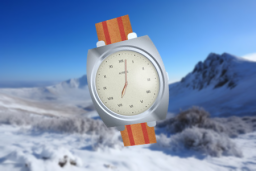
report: 7h02
